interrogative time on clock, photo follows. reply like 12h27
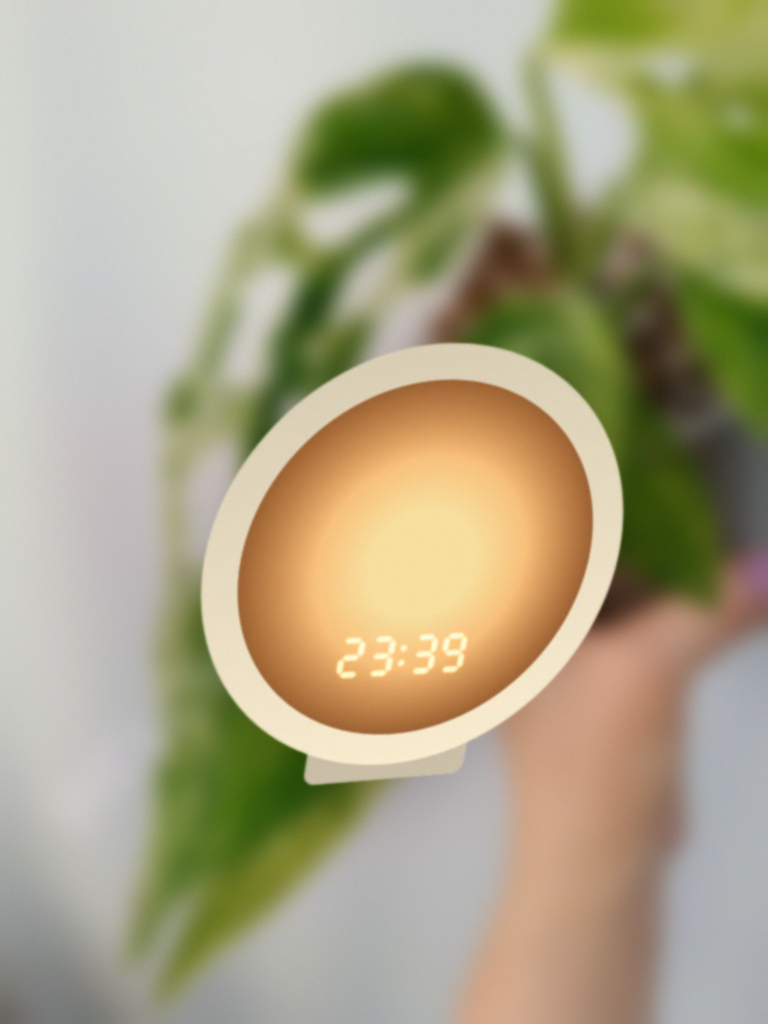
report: 23h39
